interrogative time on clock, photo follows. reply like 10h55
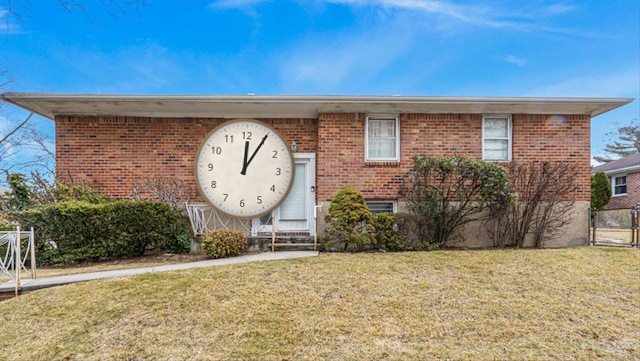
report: 12h05
